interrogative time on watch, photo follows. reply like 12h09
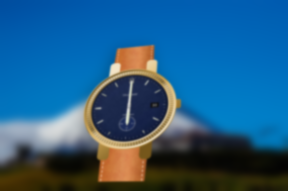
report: 6h00
